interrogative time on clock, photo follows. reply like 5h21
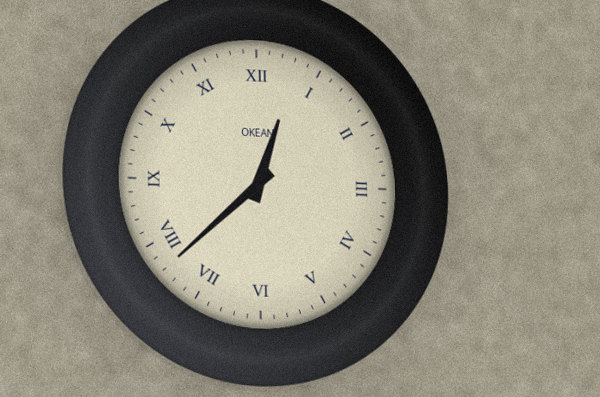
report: 12h38
